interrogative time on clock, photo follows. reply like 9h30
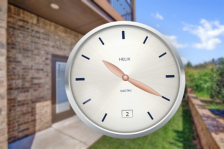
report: 10h20
